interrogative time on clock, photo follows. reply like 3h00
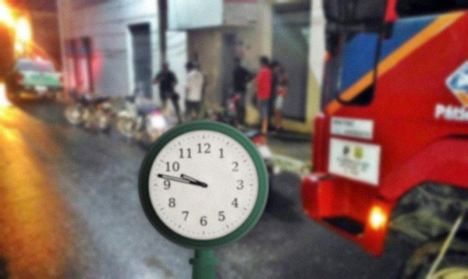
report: 9h47
